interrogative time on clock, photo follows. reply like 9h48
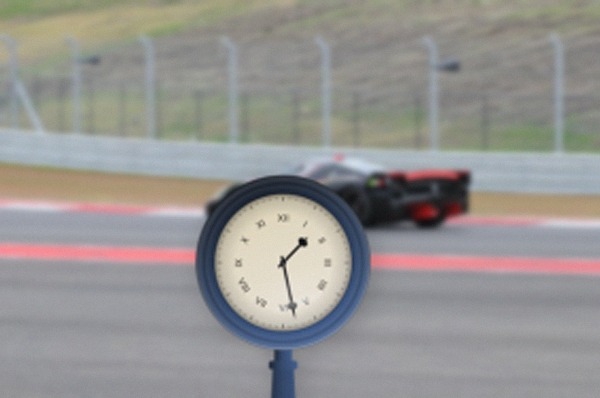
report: 1h28
